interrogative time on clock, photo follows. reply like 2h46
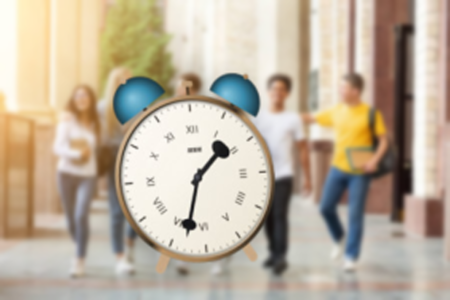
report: 1h33
